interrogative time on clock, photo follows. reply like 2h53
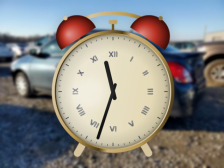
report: 11h33
